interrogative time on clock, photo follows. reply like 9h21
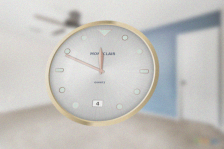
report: 11h49
